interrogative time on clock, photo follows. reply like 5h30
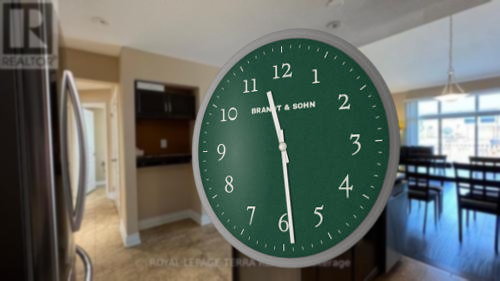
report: 11h29
